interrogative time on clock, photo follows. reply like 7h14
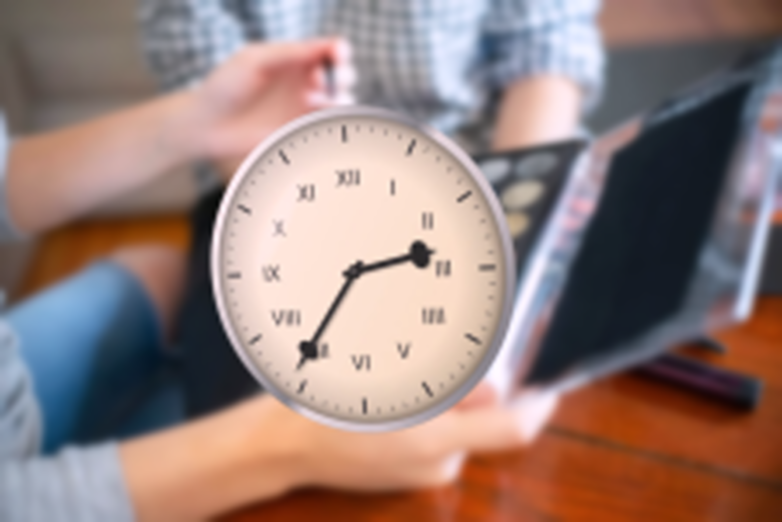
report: 2h36
